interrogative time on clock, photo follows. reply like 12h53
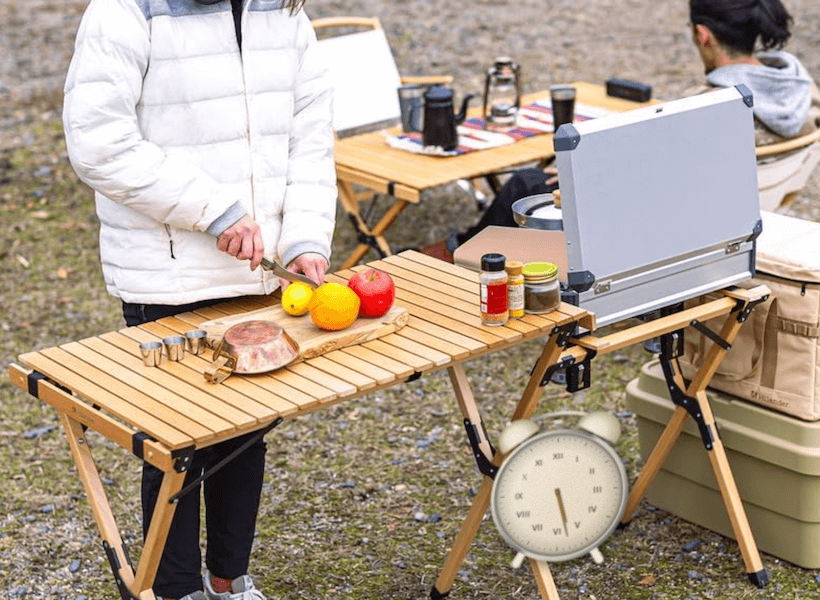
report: 5h28
